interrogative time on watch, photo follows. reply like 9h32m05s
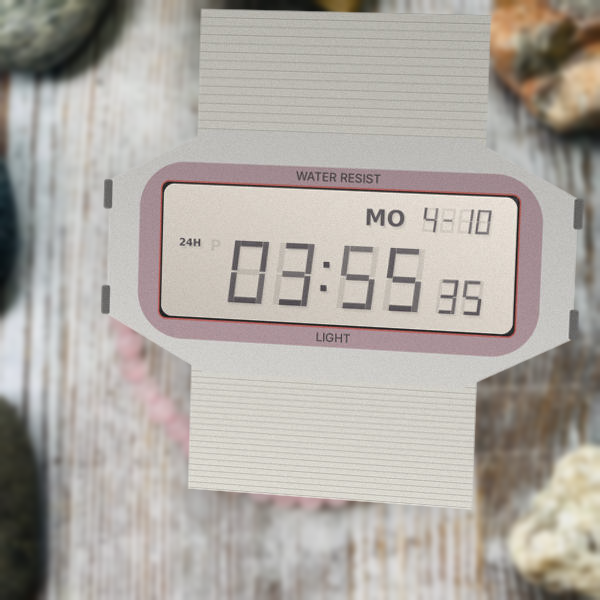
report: 3h55m35s
